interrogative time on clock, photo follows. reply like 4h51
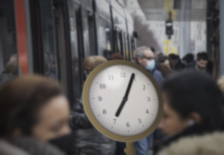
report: 7h04
